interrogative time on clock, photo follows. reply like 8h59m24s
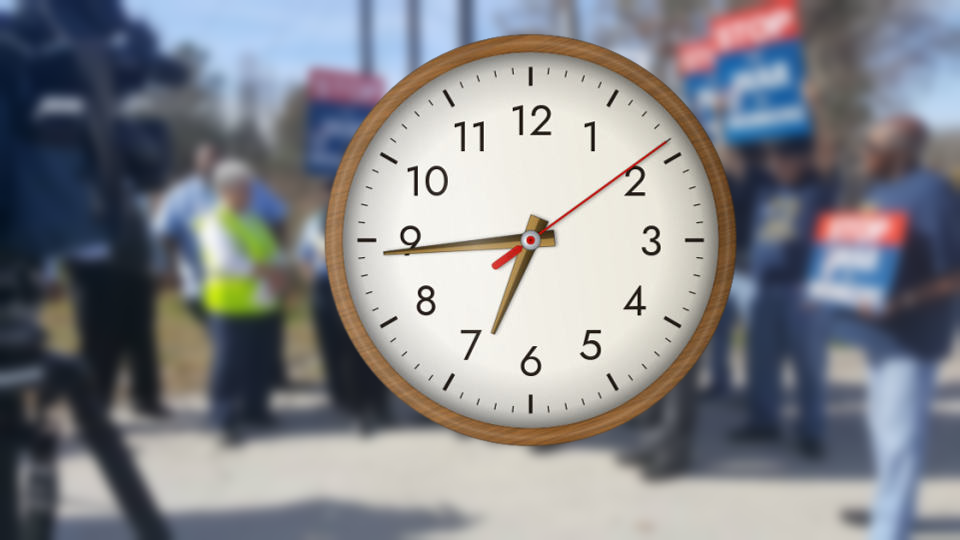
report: 6h44m09s
